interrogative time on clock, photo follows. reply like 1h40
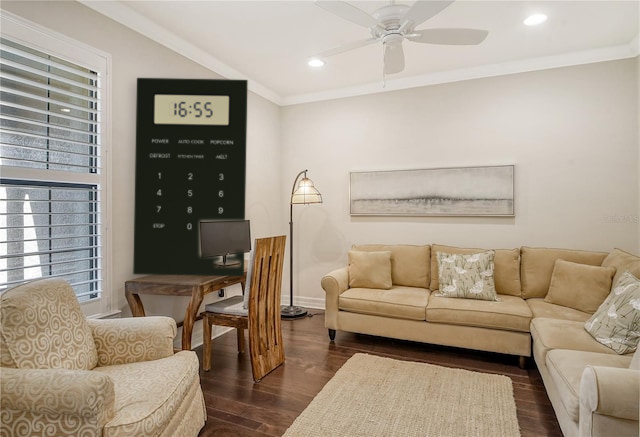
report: 16h55
